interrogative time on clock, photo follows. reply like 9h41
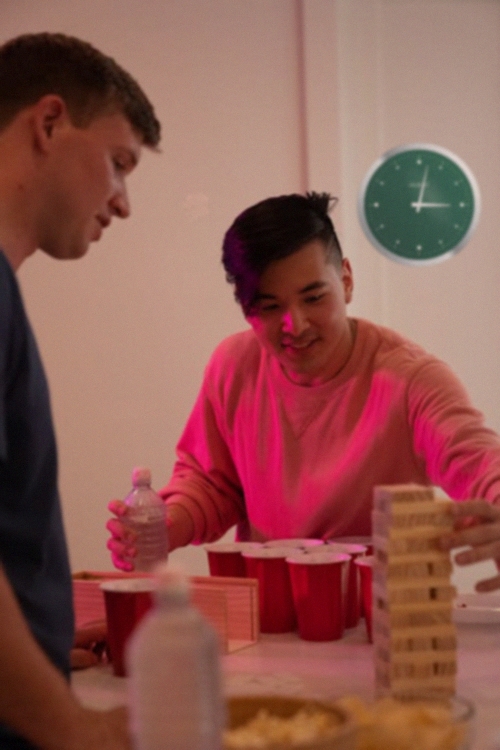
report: 3h02
